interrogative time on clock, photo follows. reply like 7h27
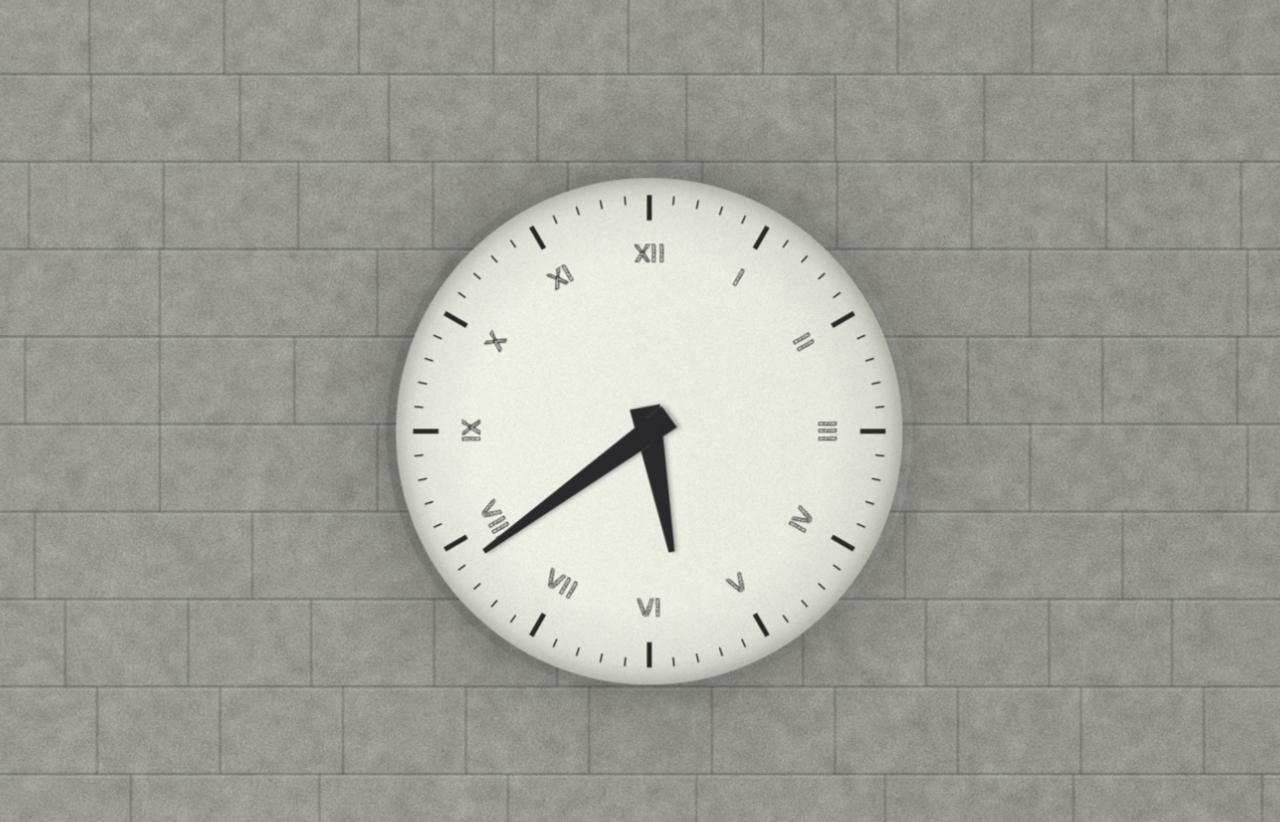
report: 5h39
